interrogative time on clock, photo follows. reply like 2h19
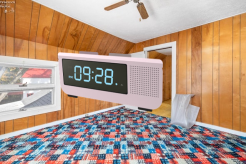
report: 9h28
